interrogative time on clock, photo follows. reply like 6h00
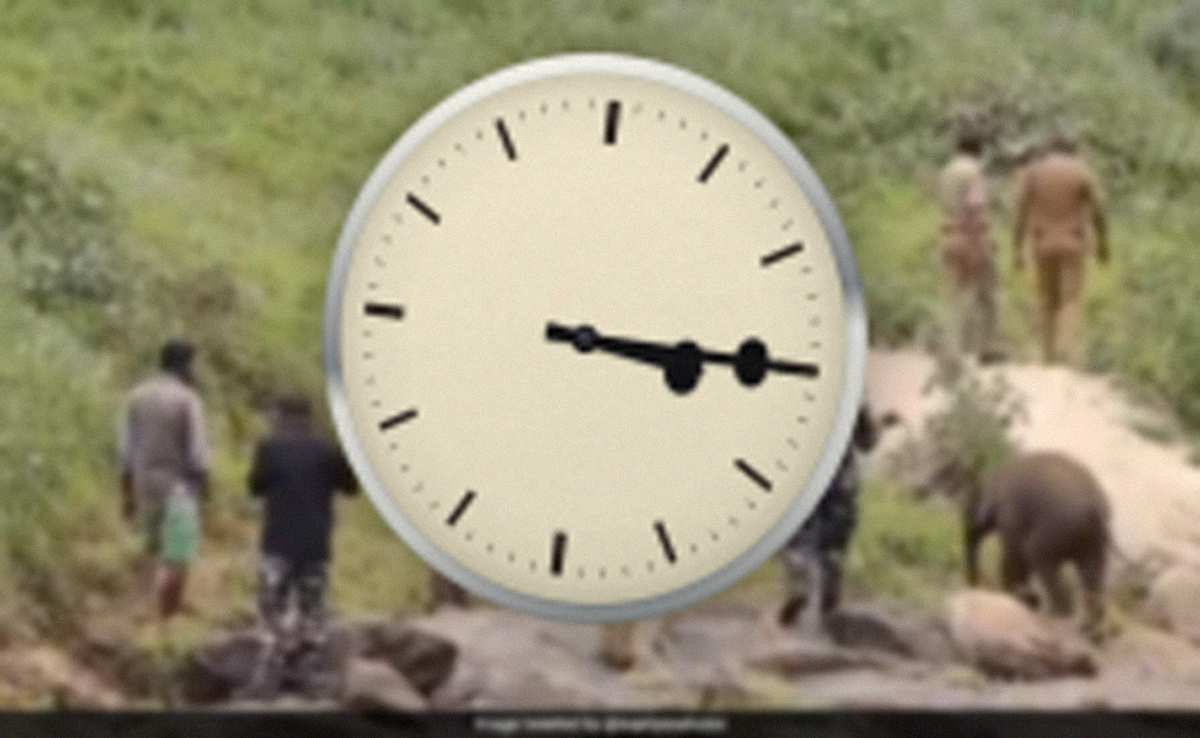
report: 3h15
